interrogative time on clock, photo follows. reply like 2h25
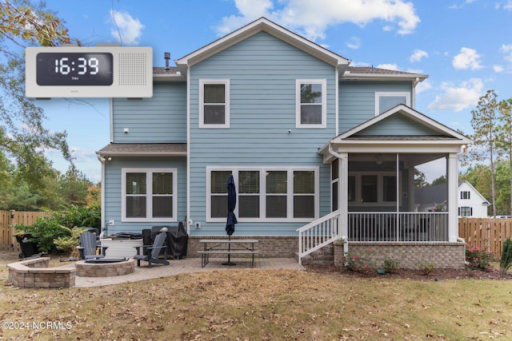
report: 16h39
